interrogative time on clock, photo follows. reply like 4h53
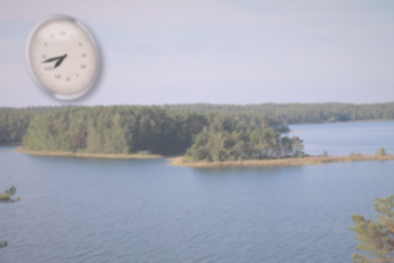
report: 7h43
